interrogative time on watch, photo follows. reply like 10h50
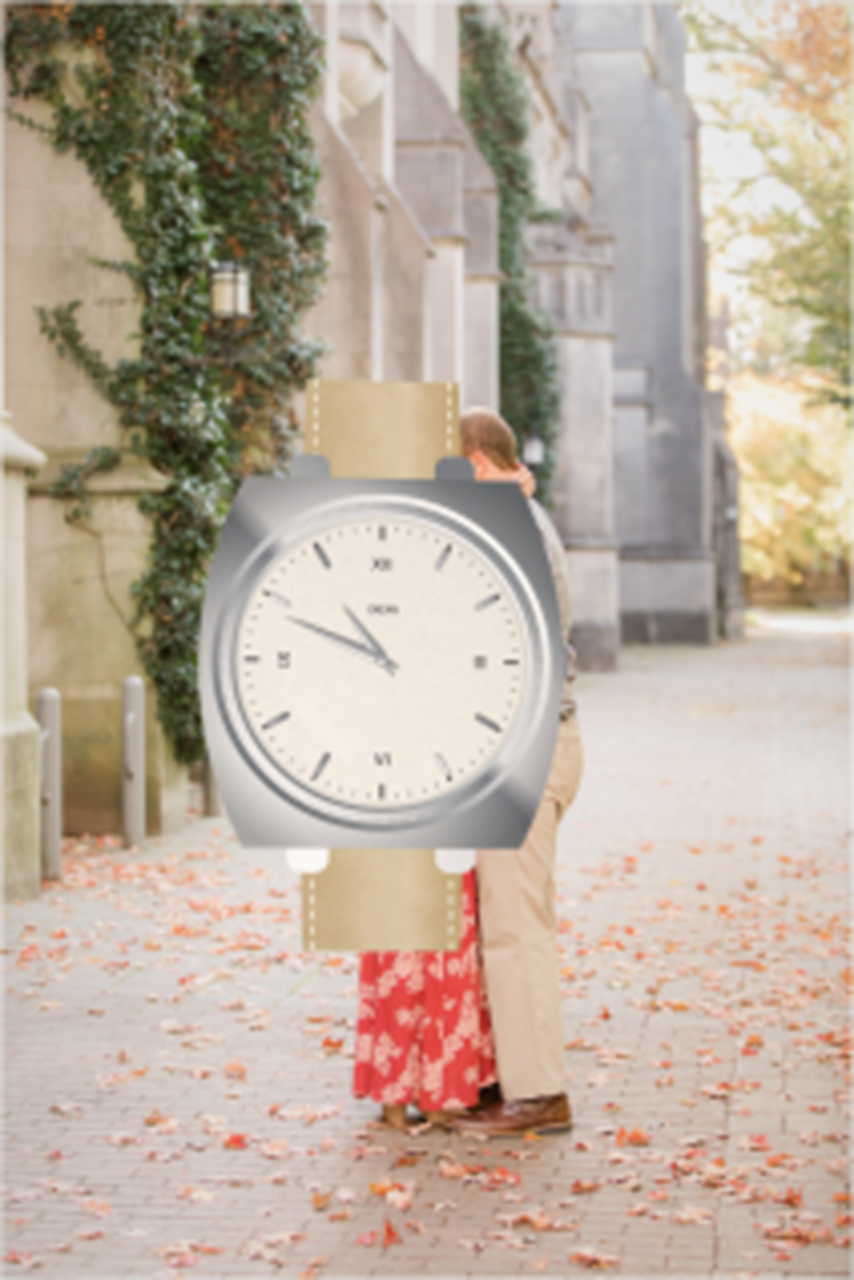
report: 10h49
